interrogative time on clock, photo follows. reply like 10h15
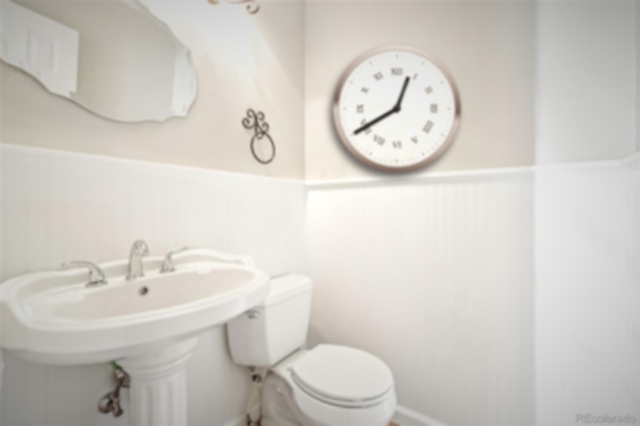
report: 12h40
